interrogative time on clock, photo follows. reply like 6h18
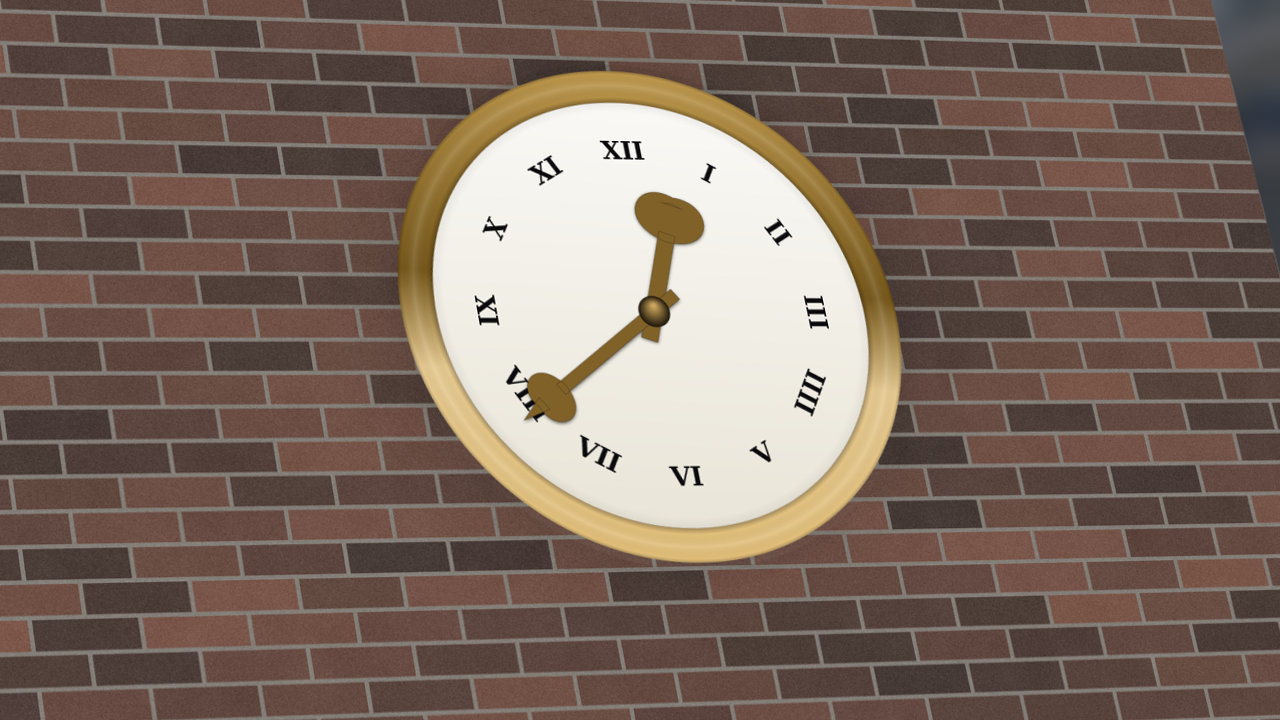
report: 12h39
